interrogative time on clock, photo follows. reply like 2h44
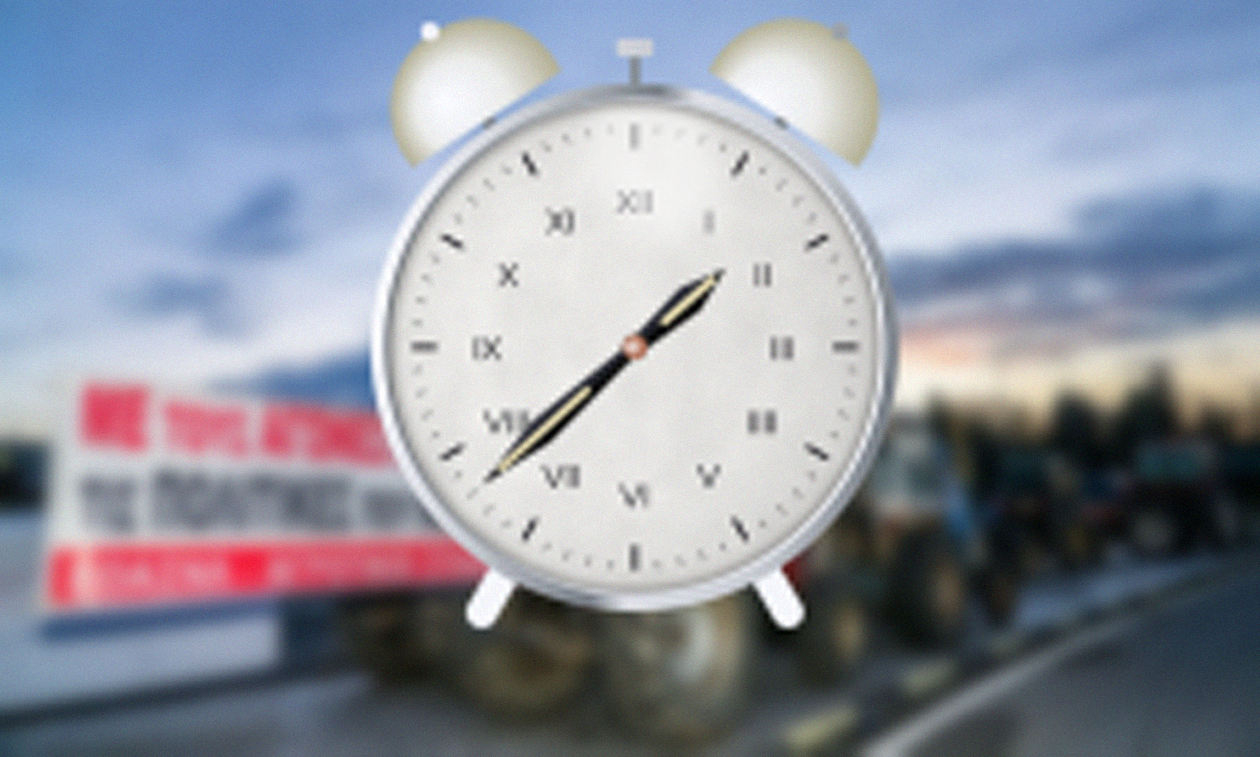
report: 1h38
